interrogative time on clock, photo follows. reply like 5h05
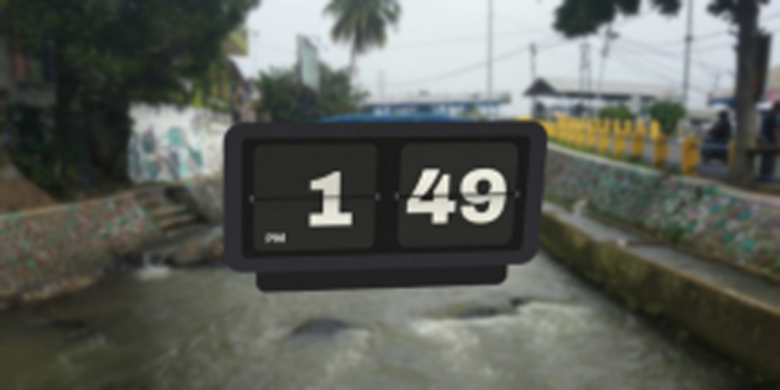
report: 1h49
